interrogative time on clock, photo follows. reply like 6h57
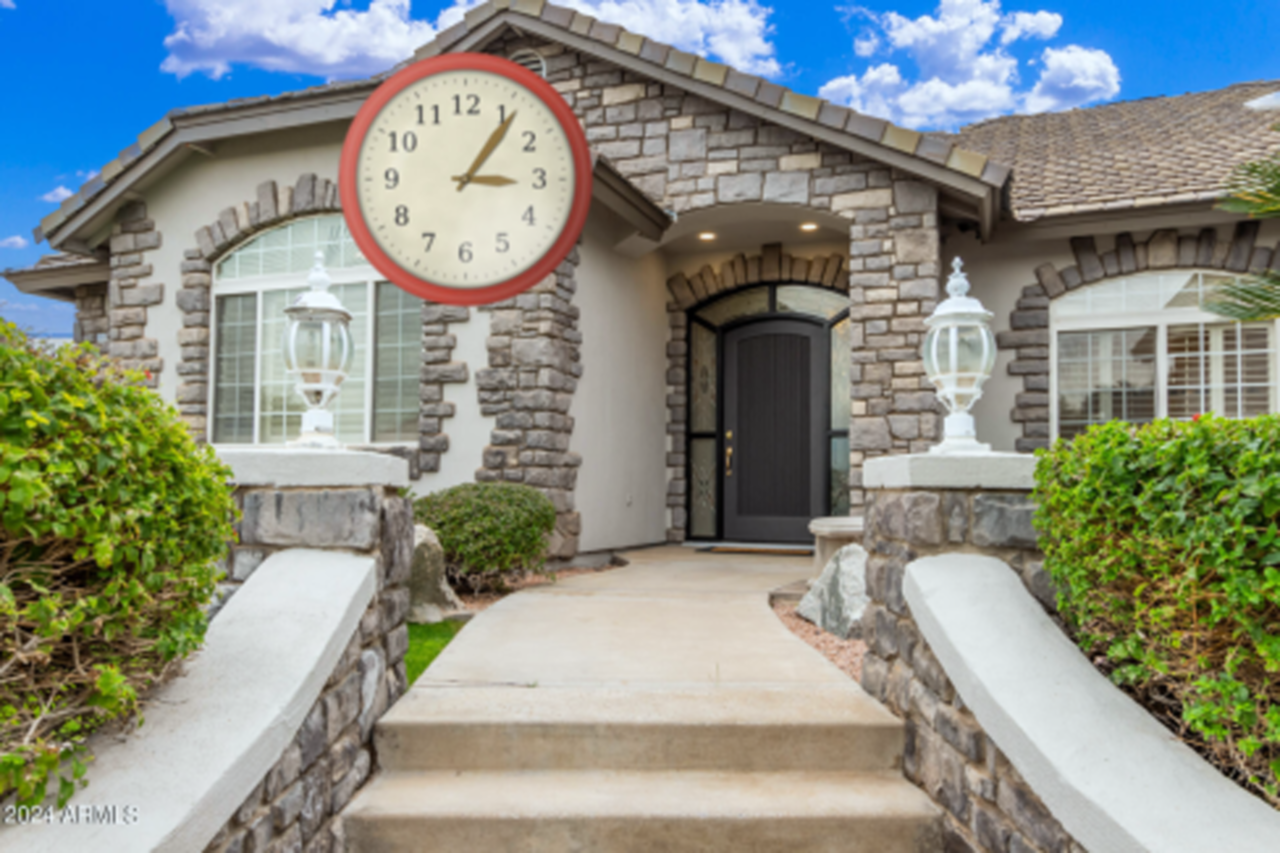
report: 3h06
